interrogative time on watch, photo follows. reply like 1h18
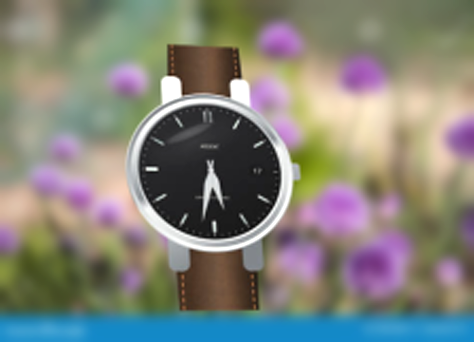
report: 5h32
